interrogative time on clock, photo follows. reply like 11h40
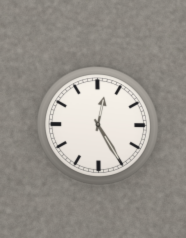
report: 12h25
